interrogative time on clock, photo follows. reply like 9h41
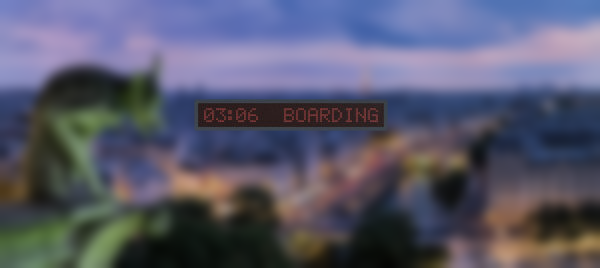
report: 3h06
